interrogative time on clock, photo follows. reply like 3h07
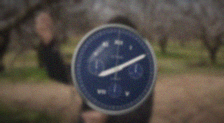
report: 8h10
